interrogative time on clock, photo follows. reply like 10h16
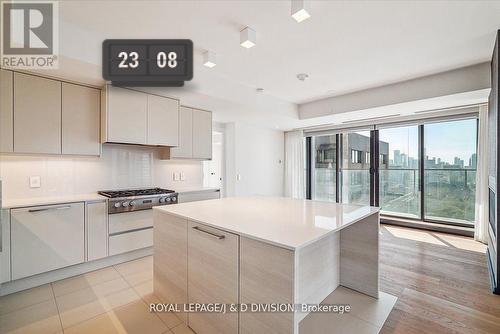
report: 23h08
